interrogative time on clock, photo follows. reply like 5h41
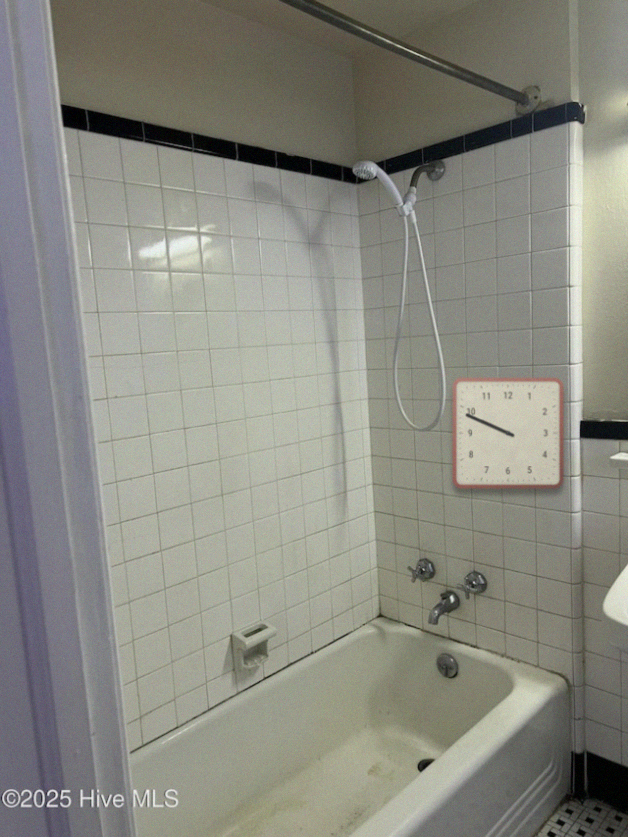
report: 9h49
